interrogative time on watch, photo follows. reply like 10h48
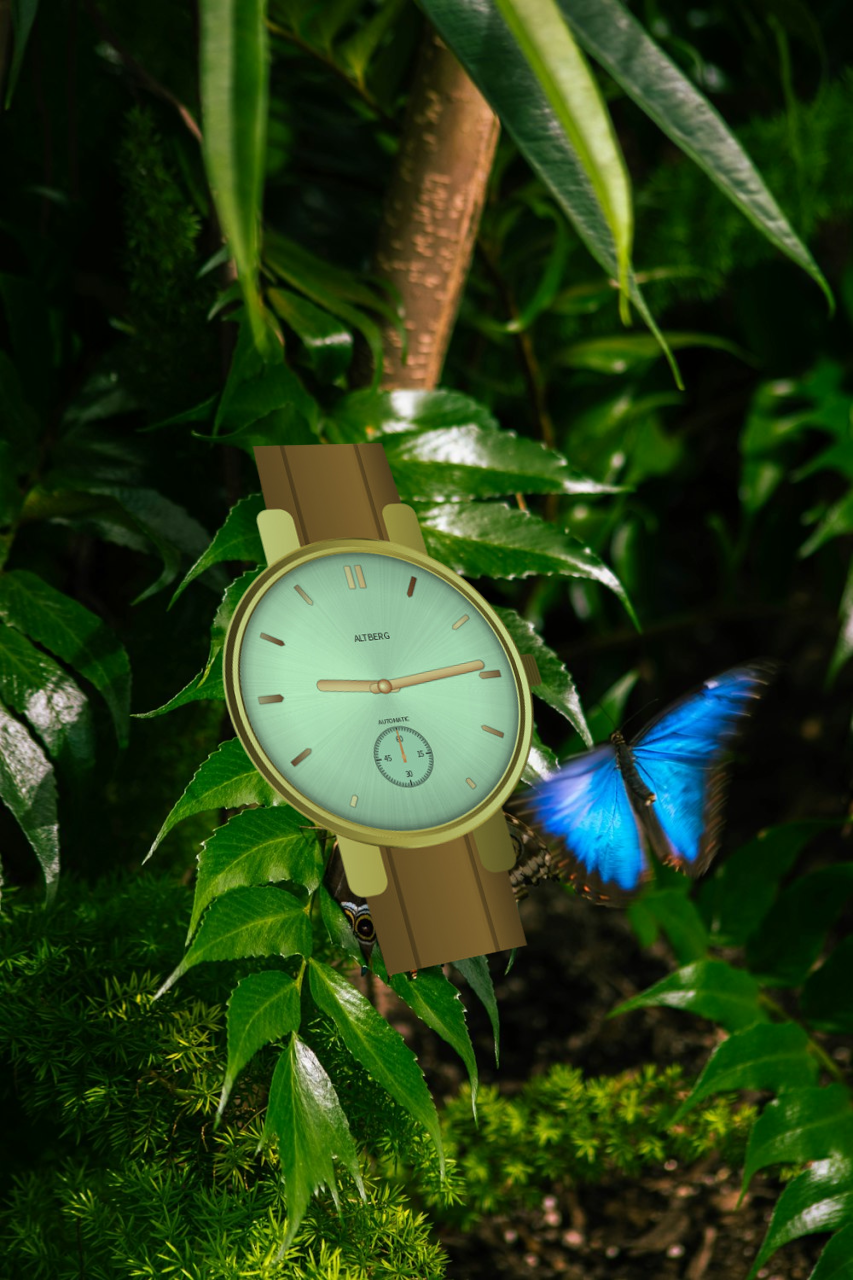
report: 9h14
